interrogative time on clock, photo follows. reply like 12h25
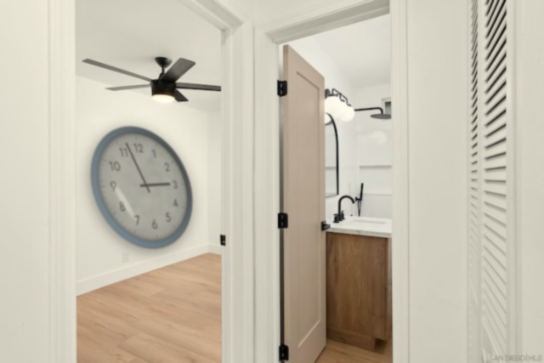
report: 2h57
